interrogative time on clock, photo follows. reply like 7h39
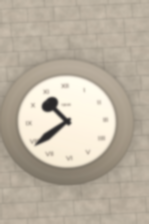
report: 10h39
